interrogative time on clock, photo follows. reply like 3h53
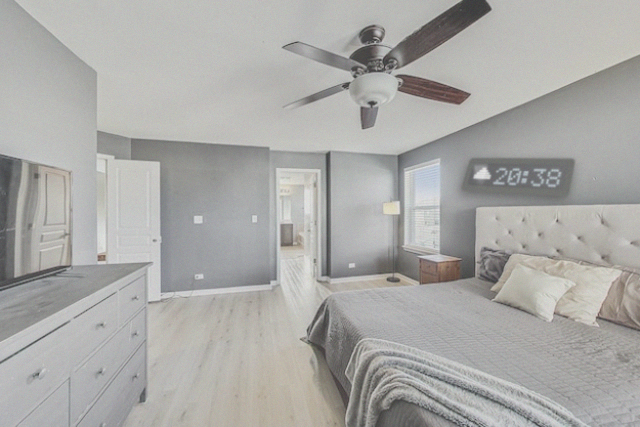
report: 20h38
